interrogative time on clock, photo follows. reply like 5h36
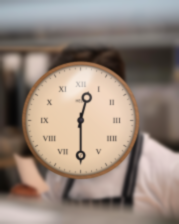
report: 12h30
